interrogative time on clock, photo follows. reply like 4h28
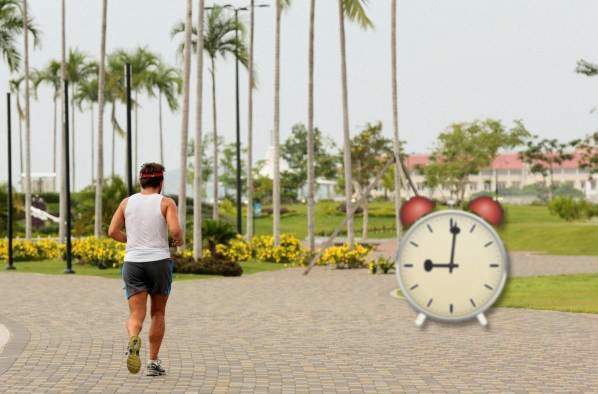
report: 9h01
